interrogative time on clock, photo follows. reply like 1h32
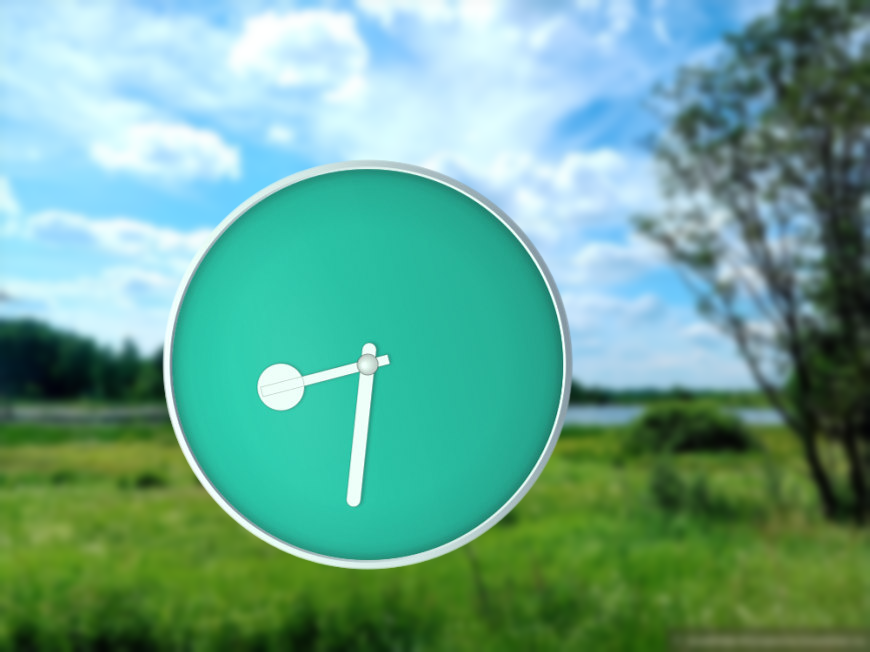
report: 8h31
